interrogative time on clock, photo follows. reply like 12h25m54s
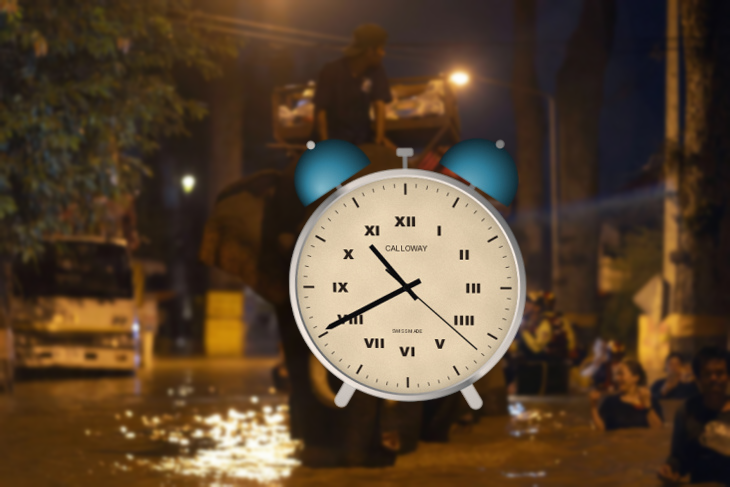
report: 10h40m22s
